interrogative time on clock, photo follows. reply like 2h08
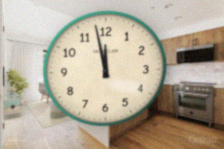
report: 11h58
